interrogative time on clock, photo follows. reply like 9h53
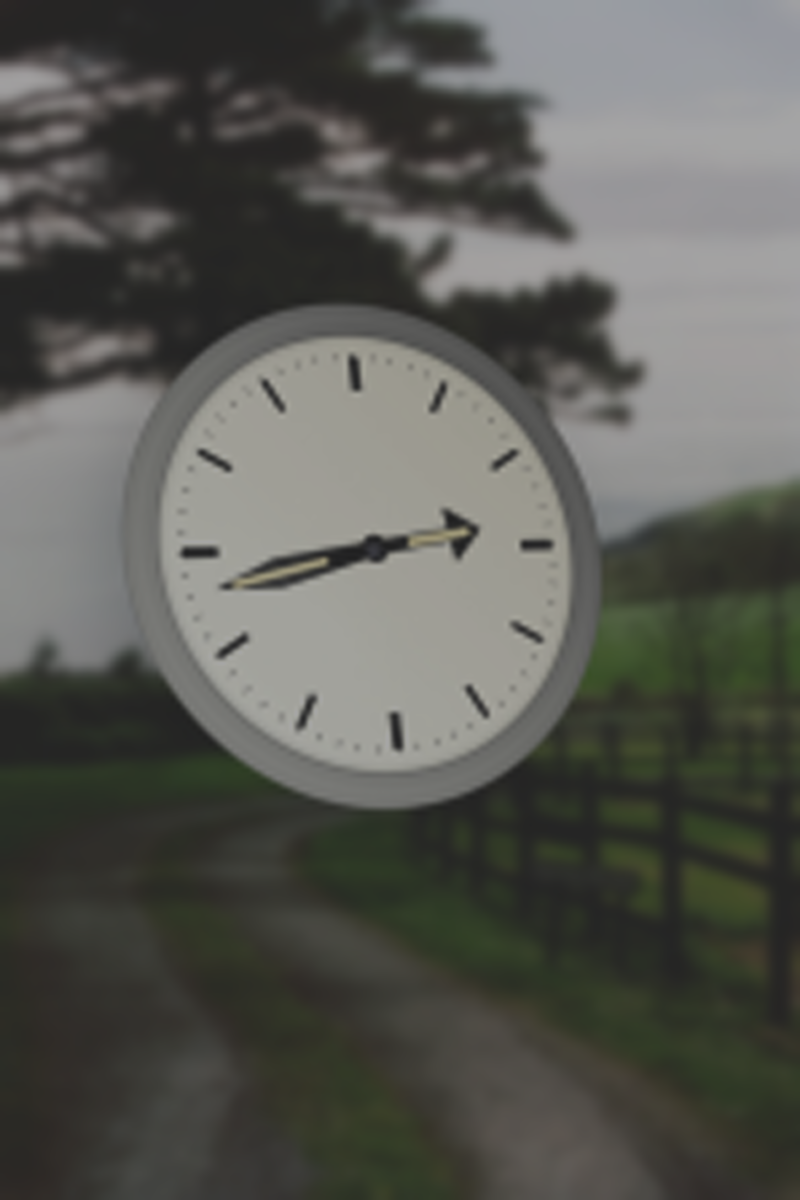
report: 2h43
